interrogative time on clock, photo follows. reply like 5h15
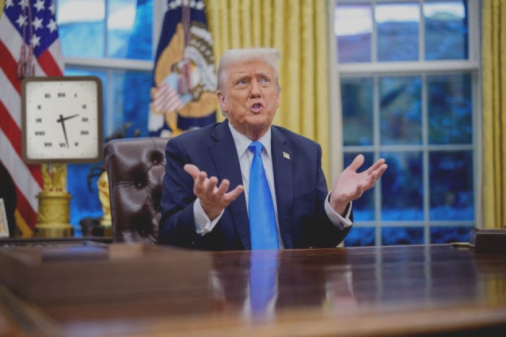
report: 2h28
